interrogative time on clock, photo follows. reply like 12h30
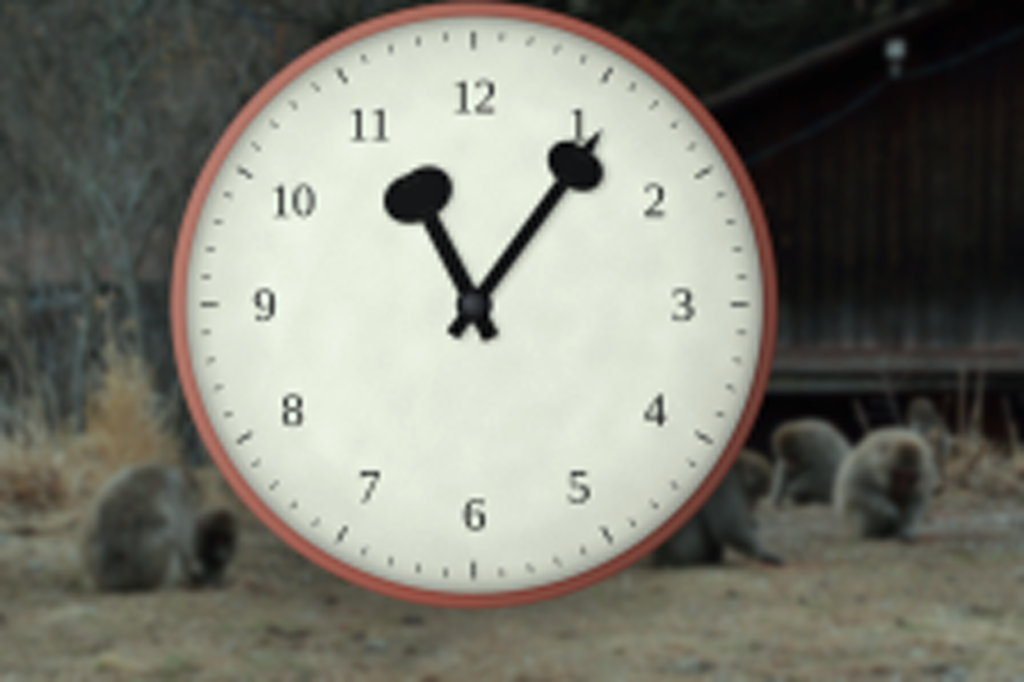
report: 11h06
